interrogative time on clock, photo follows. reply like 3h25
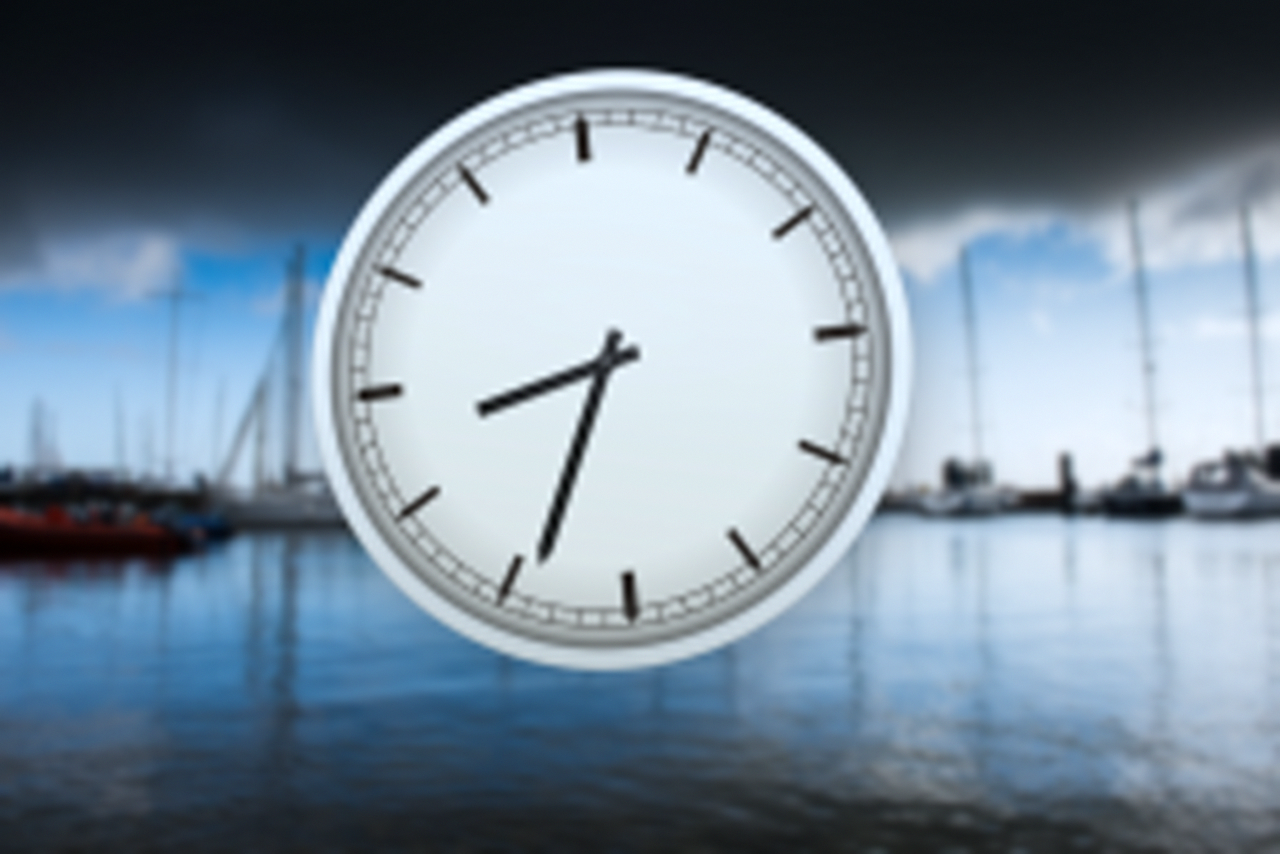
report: 8h34
